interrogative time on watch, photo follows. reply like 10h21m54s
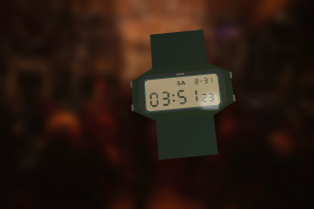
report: 3h51m23s
